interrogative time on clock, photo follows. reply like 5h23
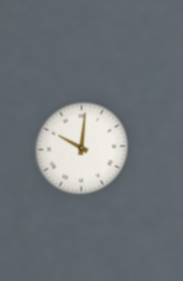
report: 10h01
